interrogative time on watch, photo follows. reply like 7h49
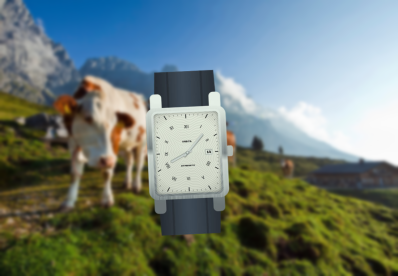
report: 8h07
